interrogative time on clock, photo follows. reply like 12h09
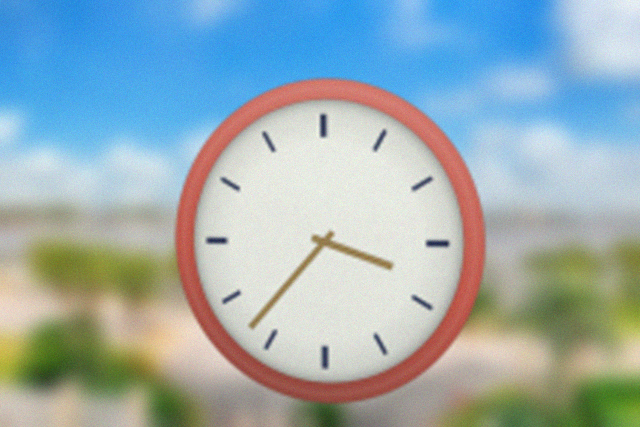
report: 3h37
